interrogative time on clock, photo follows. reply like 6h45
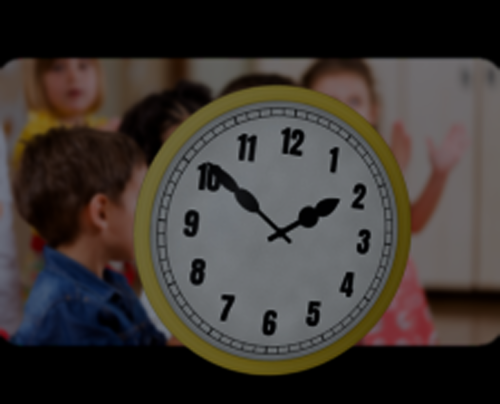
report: 1h51
